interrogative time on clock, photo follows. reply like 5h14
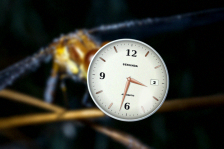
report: 3h32
